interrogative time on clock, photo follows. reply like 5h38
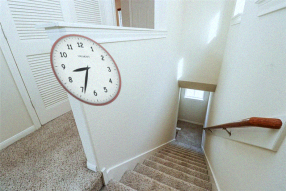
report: 8h34
